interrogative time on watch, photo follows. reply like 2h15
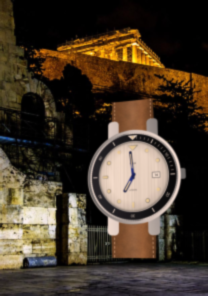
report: 6h59
